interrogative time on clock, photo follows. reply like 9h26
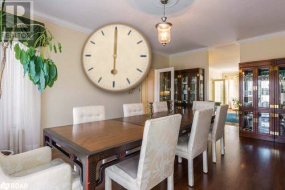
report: 6h00
